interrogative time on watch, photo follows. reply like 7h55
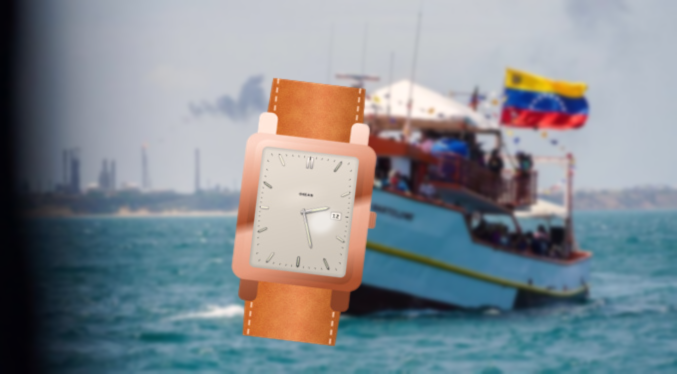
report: 2h27
